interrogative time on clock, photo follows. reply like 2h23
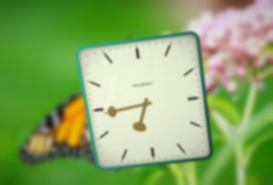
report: 6h44
